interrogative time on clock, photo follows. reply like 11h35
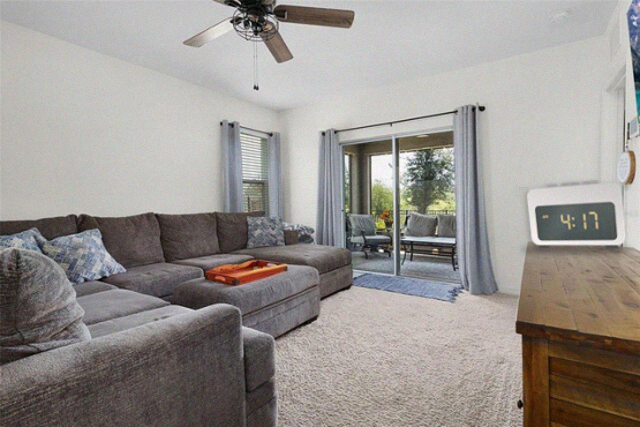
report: 4h17
